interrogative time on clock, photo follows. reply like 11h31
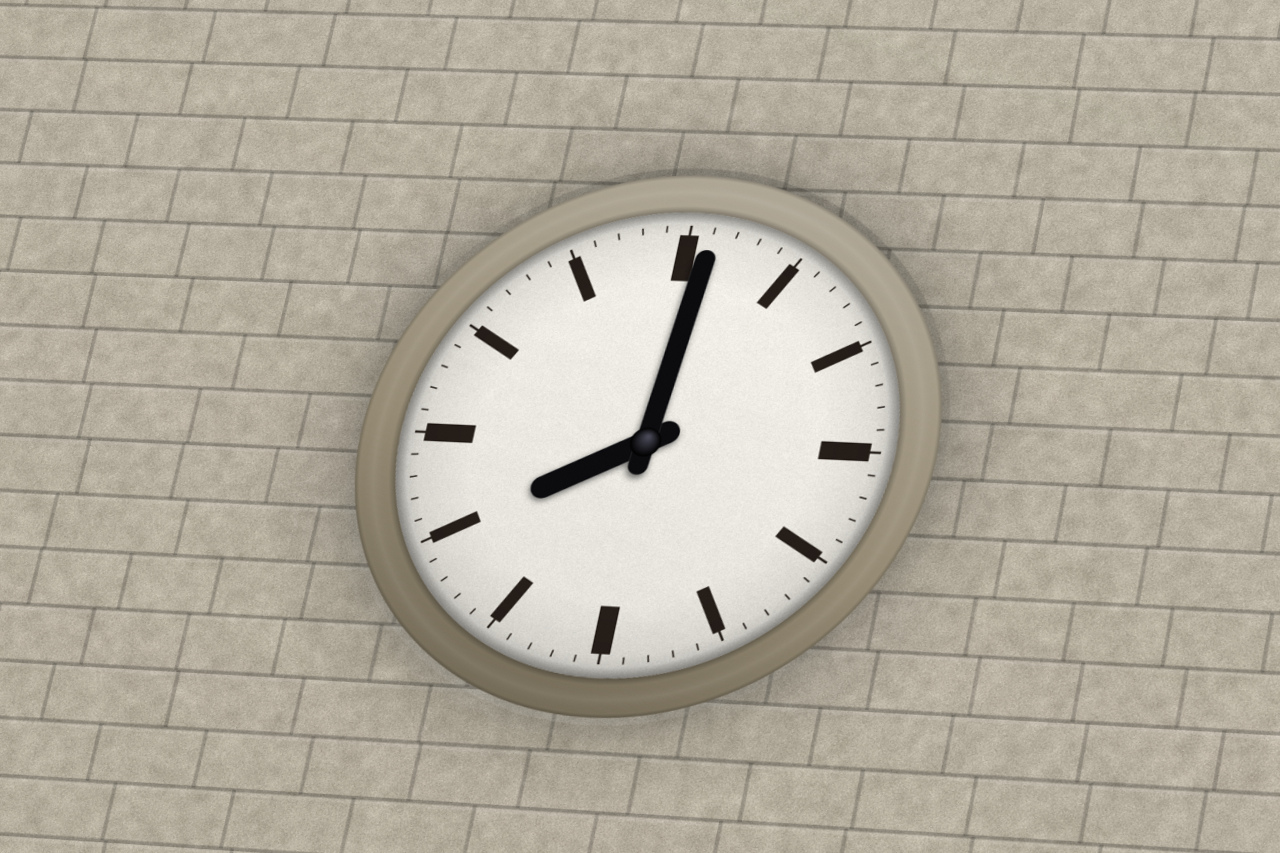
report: 8h01
